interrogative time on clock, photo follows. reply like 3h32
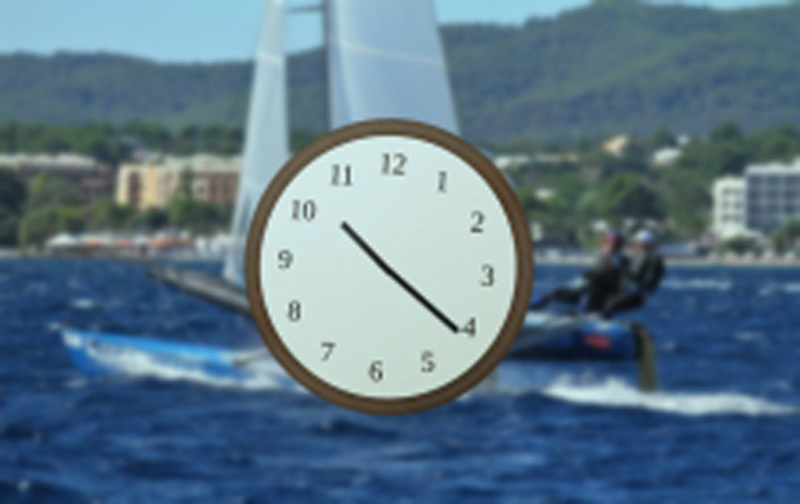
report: 10h21
